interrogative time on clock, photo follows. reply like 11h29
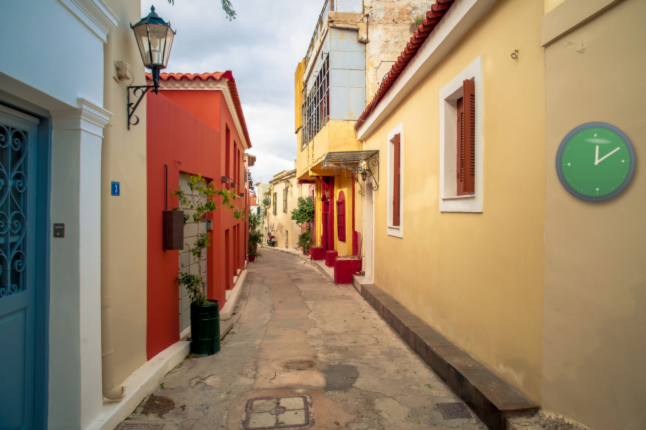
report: 12h10
